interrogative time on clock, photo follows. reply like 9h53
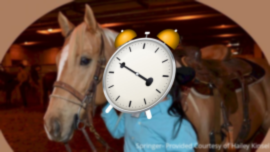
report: 3h49
